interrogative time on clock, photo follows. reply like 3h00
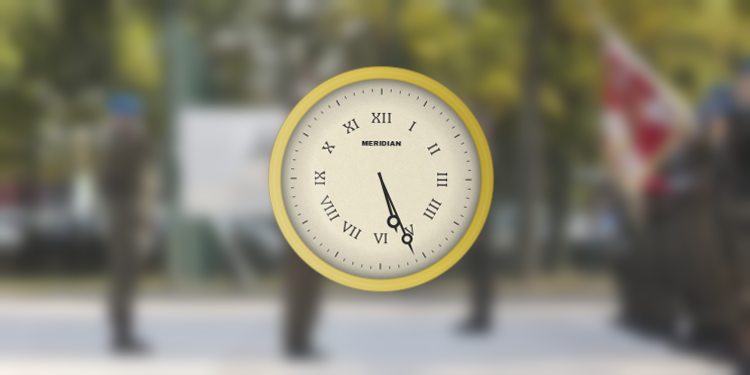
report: 5h26
